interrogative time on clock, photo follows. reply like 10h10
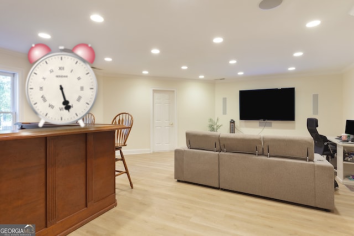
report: 5h27
